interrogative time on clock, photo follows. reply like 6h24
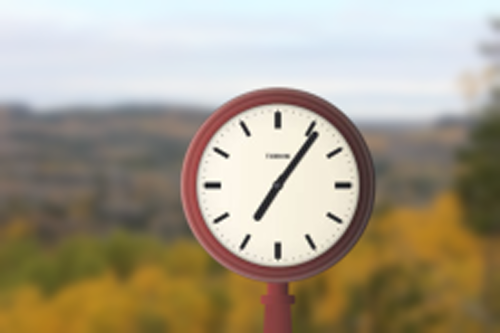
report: 7h06
